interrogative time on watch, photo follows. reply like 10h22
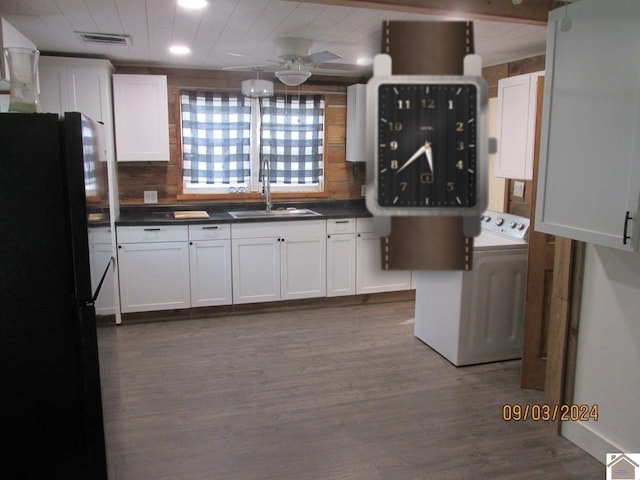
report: 5h38
